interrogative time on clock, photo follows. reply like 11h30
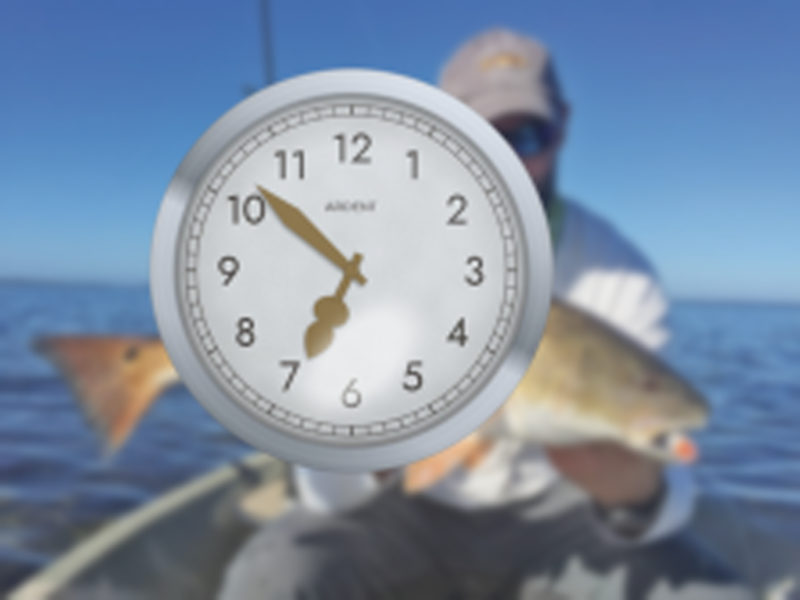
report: 6h52
